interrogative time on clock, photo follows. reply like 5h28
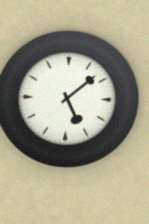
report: 5h08
